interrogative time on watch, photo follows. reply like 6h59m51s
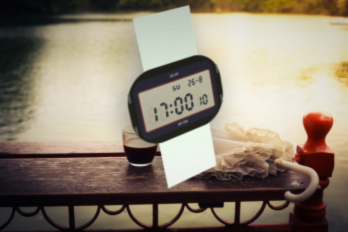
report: 17h00m10s
